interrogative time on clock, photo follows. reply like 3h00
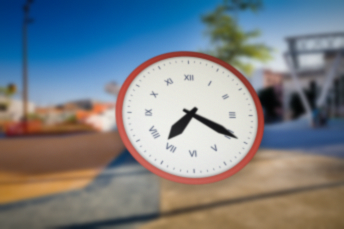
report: 7h20
